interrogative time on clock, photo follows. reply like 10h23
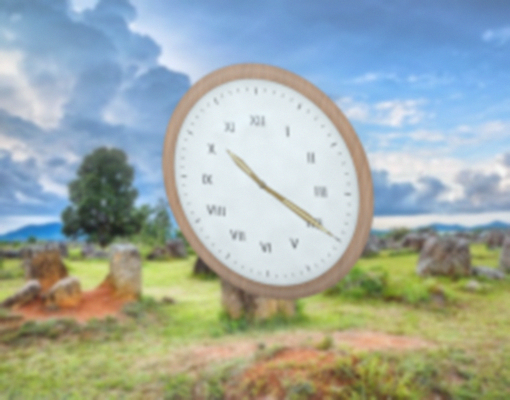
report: 10h20
